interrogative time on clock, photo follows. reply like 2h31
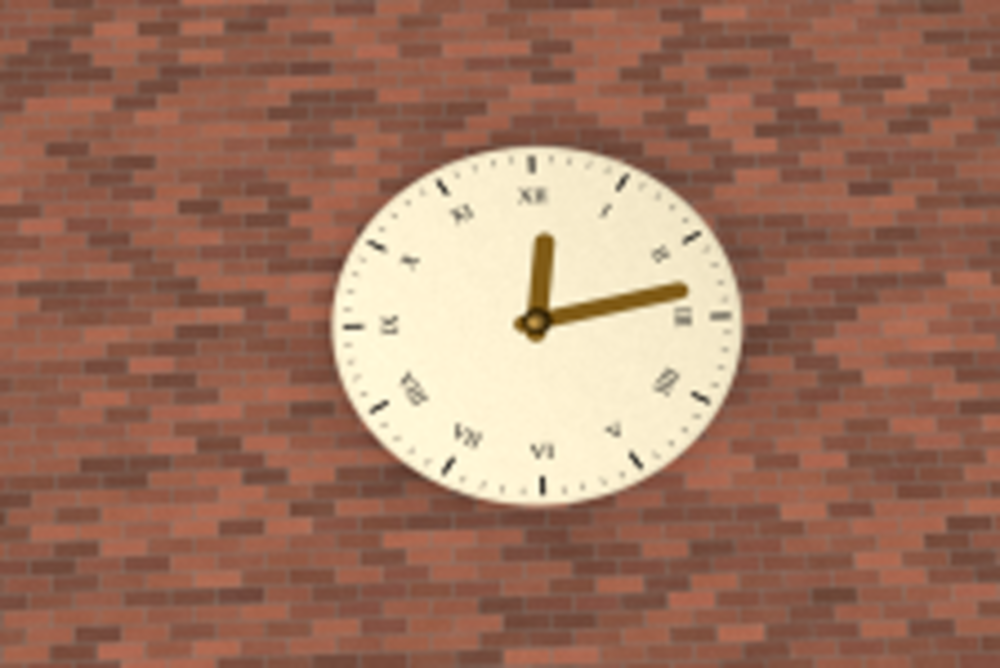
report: 12h13
